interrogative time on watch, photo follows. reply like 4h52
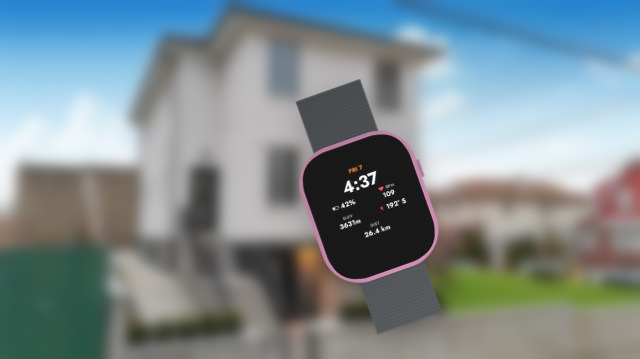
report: 4h37
